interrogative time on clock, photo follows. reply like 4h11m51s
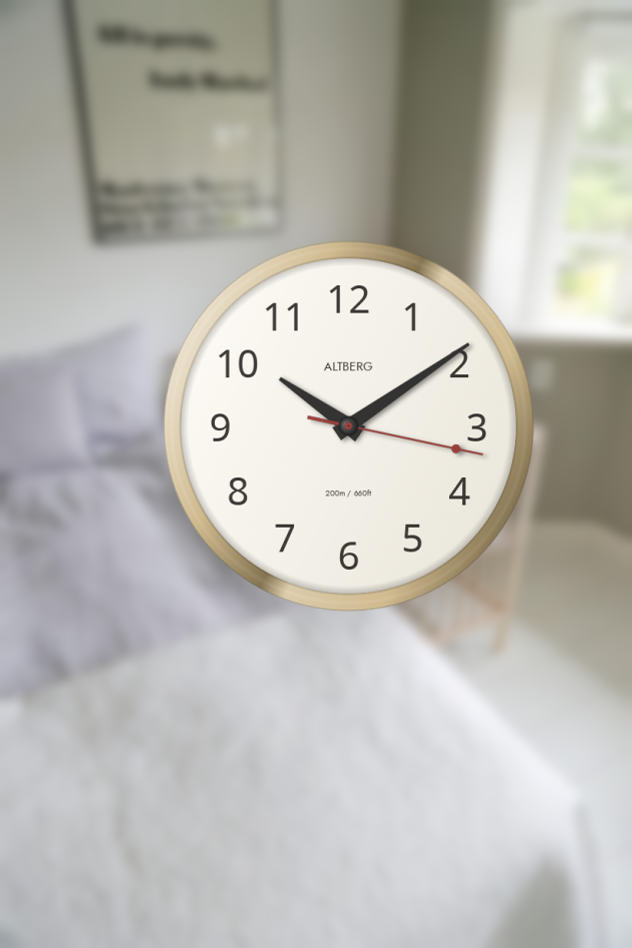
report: 10h09m17s
